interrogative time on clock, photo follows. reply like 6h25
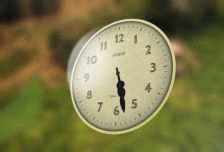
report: 5h28
